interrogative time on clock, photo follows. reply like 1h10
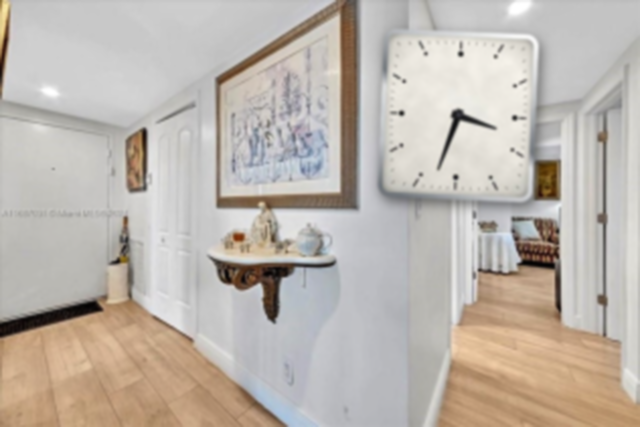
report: 3h33
